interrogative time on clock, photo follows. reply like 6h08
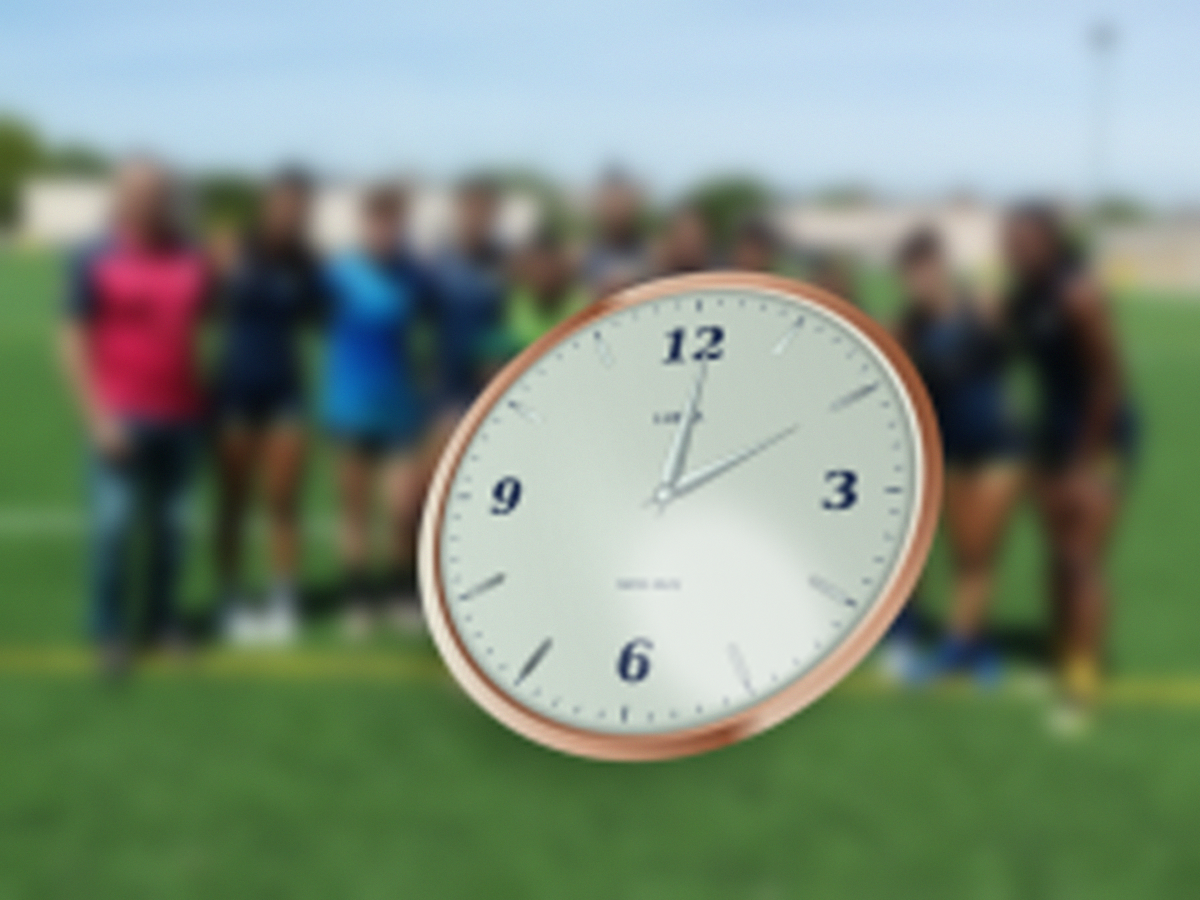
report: 2h01
